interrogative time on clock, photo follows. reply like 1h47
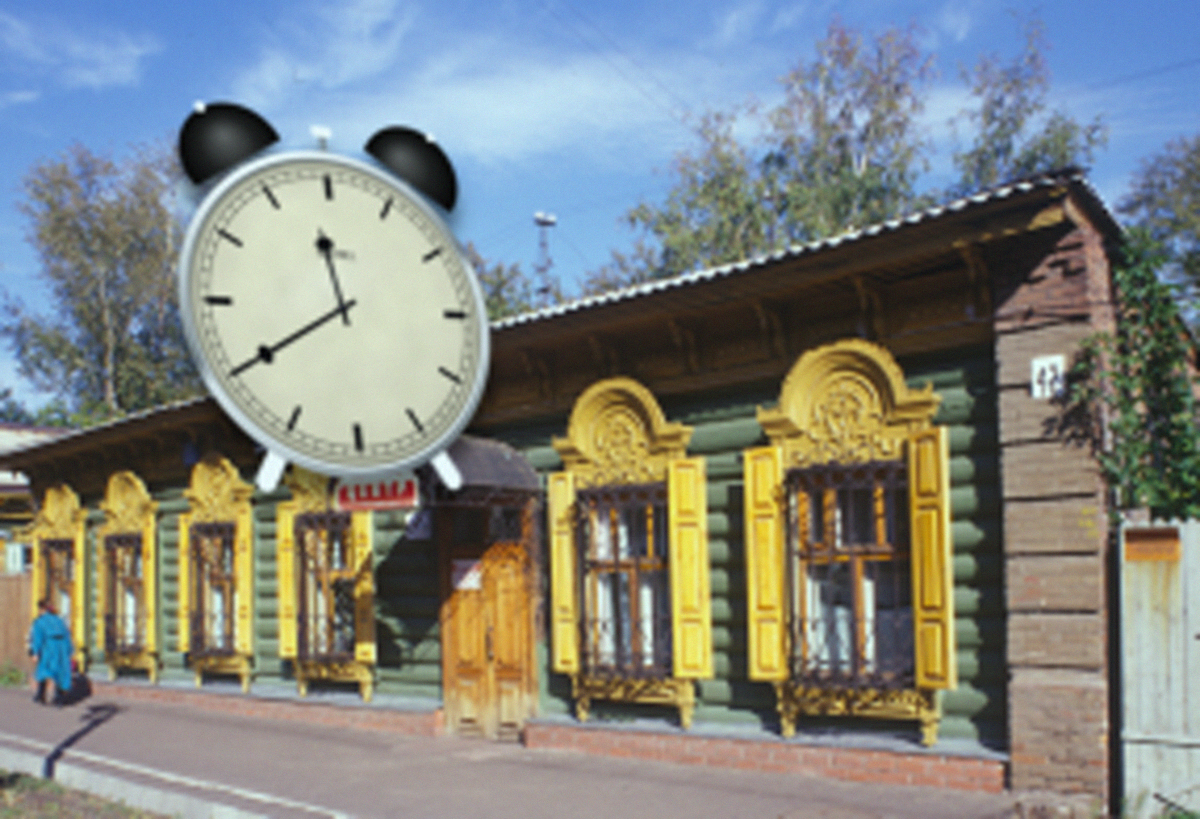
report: 11h40
